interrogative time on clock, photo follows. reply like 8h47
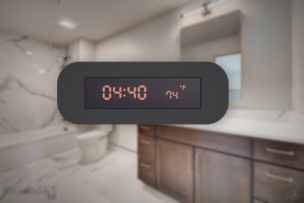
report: 4h40
